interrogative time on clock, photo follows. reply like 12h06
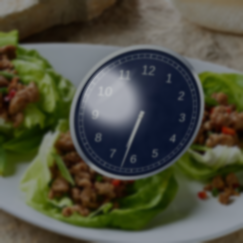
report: 6h32
